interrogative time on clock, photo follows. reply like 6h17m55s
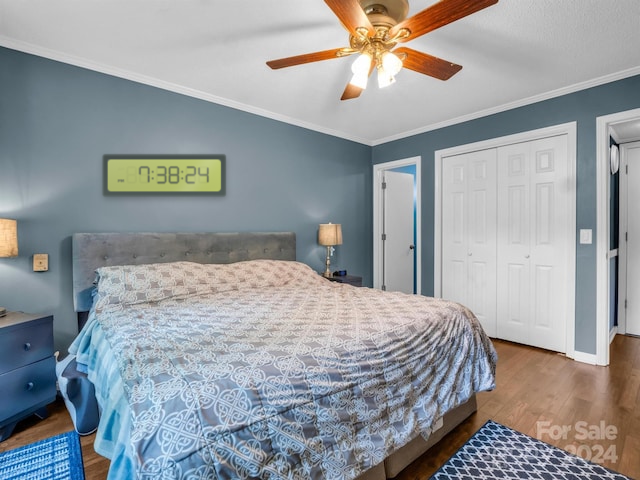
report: 7h38m24s
